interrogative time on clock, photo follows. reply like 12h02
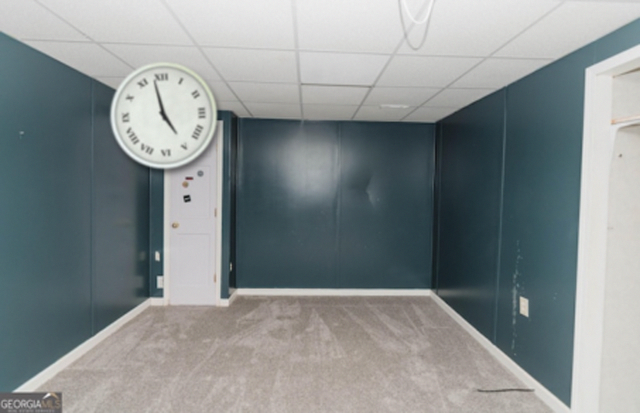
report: 4h58
